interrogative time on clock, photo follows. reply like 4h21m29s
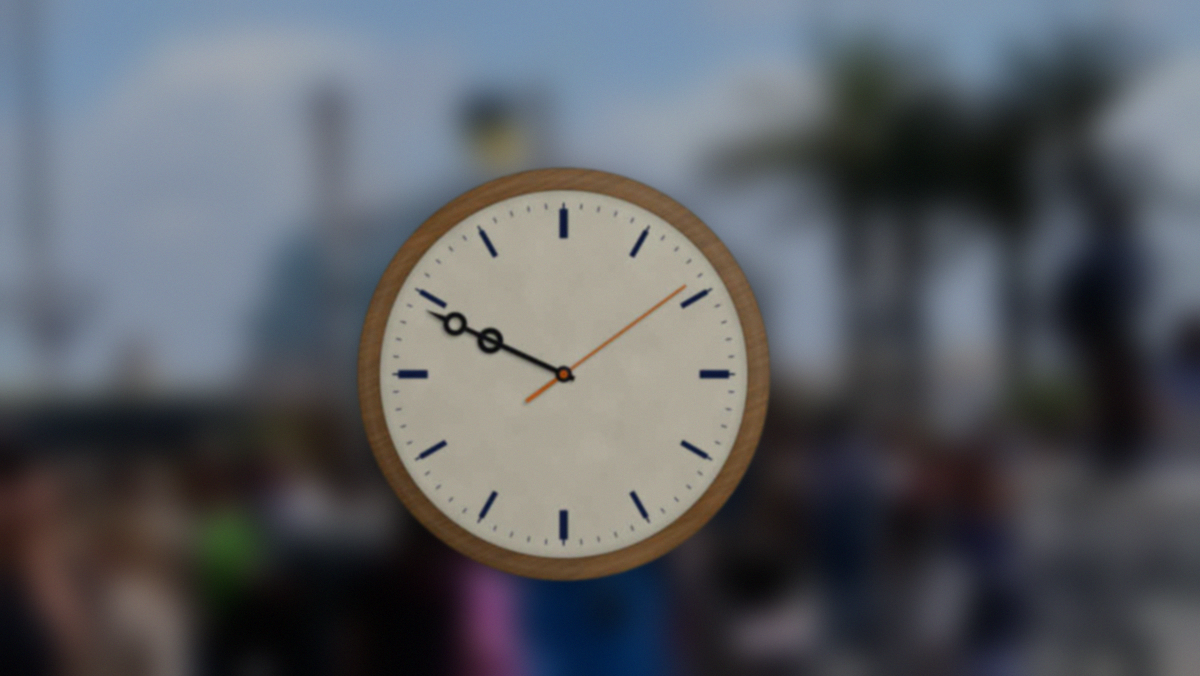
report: 9h49m09s
